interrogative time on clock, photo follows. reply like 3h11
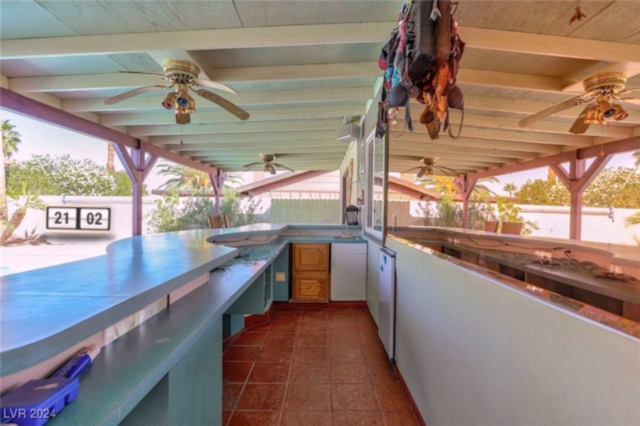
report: 21h02
